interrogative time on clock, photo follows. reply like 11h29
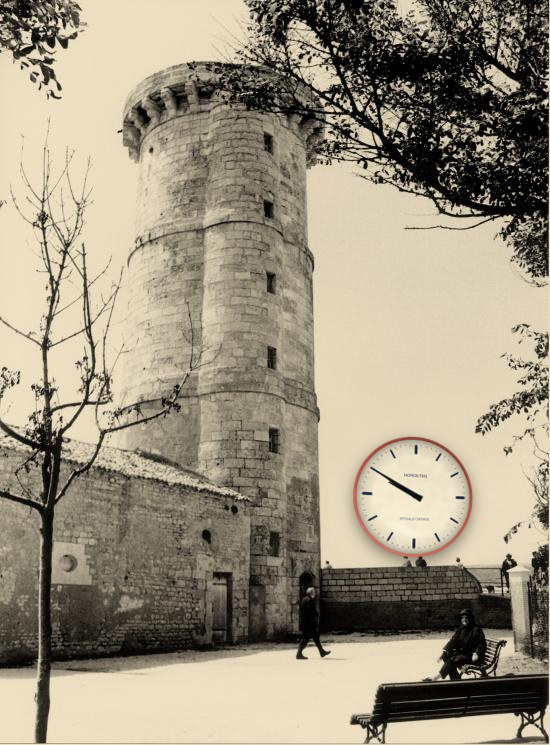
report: 9h50
